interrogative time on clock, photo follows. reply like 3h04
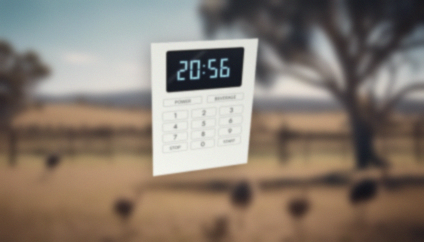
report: 20h56
